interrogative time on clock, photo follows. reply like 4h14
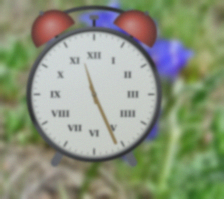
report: 11h26
